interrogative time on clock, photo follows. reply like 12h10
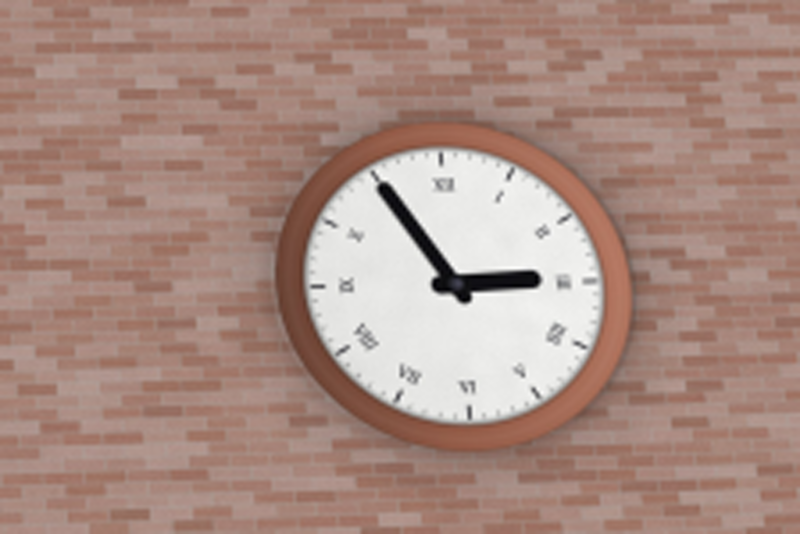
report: 2h55
